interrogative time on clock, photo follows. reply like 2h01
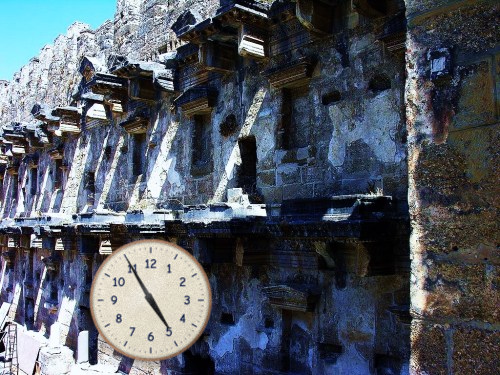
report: 4h55
